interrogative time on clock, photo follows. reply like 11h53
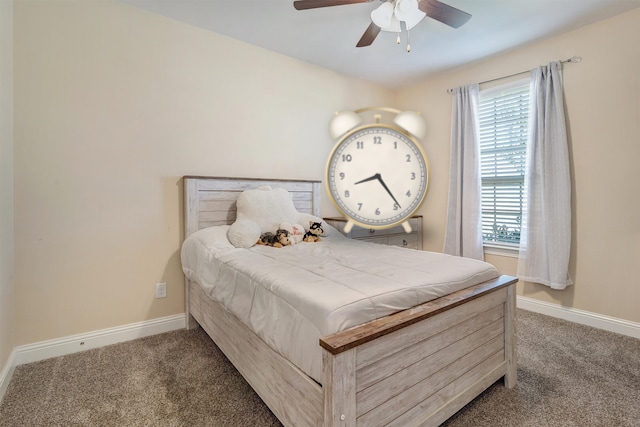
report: 8h24
